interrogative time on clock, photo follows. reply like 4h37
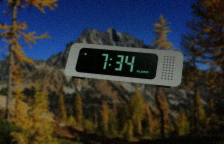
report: 7h34
